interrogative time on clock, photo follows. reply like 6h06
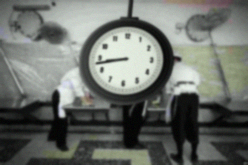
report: 8h43
